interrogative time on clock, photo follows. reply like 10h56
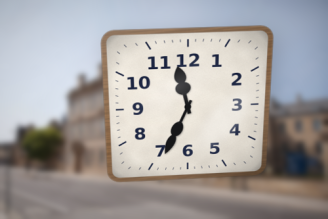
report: 11h34
